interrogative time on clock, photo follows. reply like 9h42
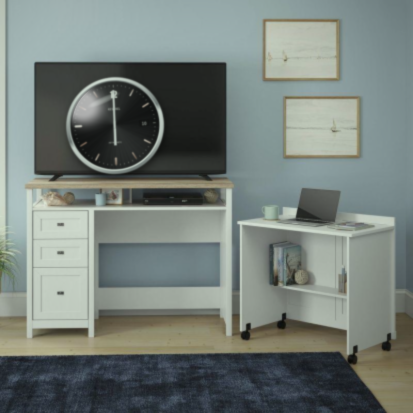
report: 6h00
